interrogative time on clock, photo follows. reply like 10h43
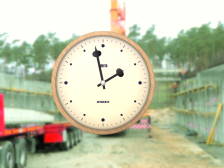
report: 1h58
